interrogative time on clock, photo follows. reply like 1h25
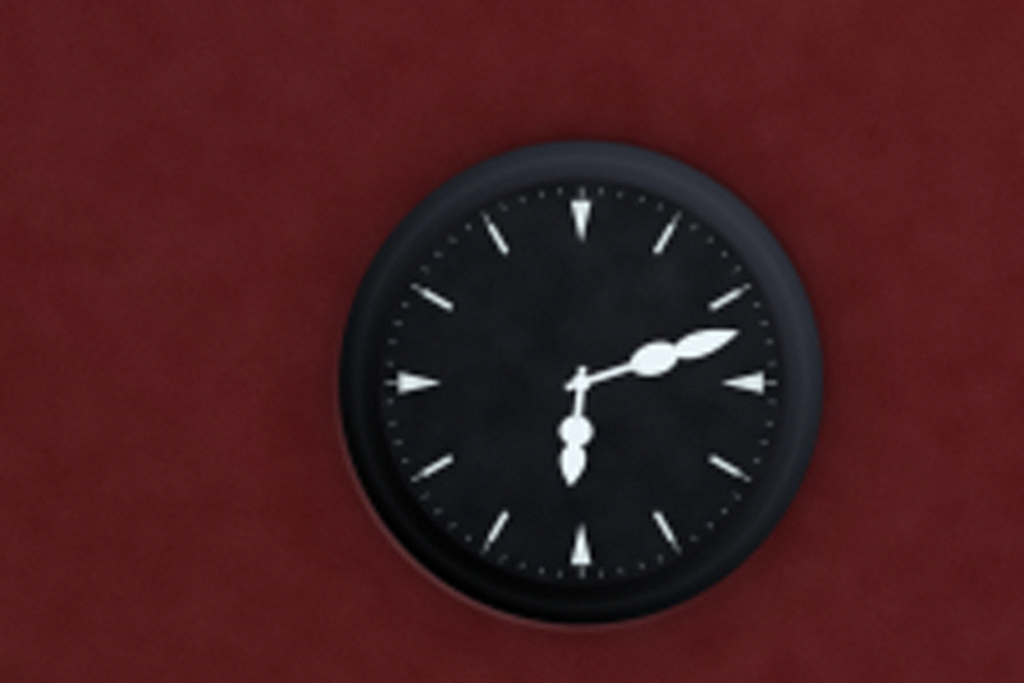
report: 6h12
